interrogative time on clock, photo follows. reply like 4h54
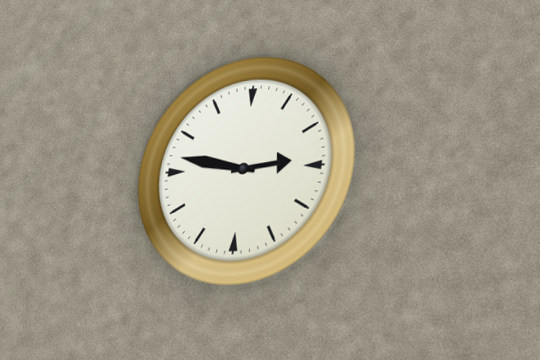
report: 2h47
